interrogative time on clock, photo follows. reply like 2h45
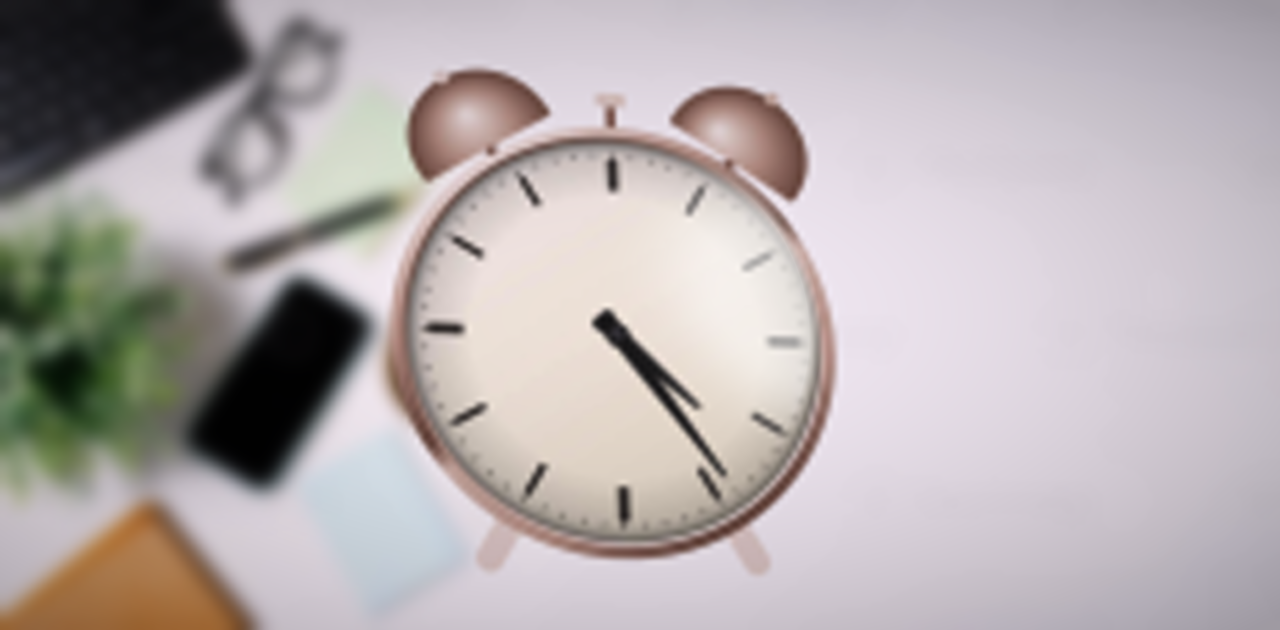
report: 4h24
